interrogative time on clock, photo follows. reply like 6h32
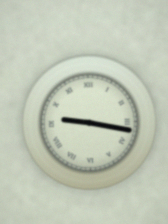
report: 9h17
